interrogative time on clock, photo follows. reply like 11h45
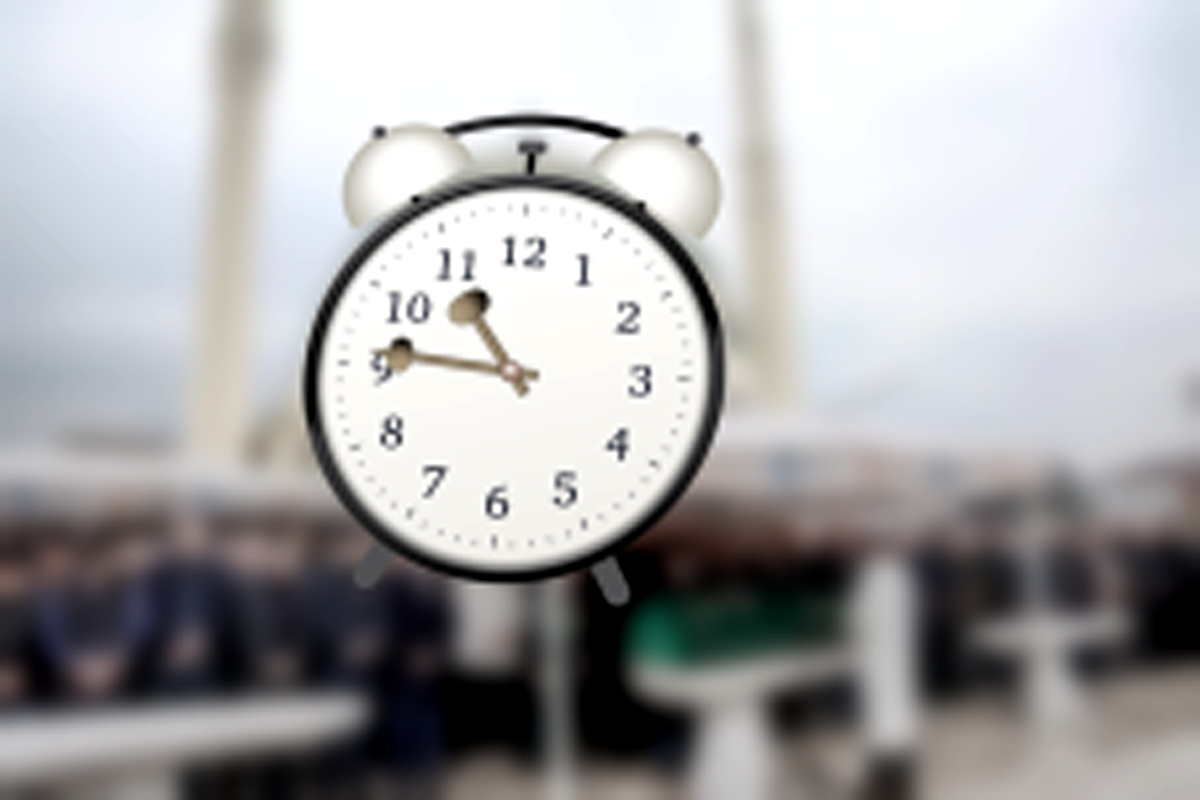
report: 10h46
